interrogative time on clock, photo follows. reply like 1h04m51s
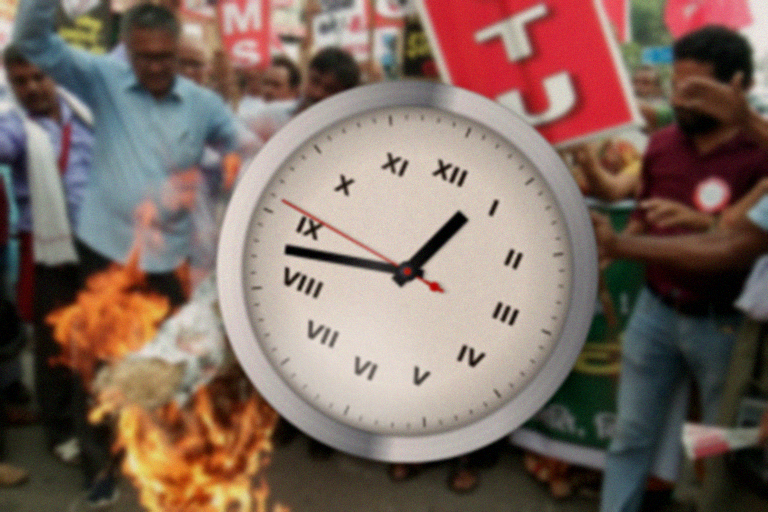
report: 12h42m46s
